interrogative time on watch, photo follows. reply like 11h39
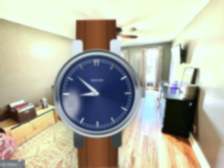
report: 8h52
